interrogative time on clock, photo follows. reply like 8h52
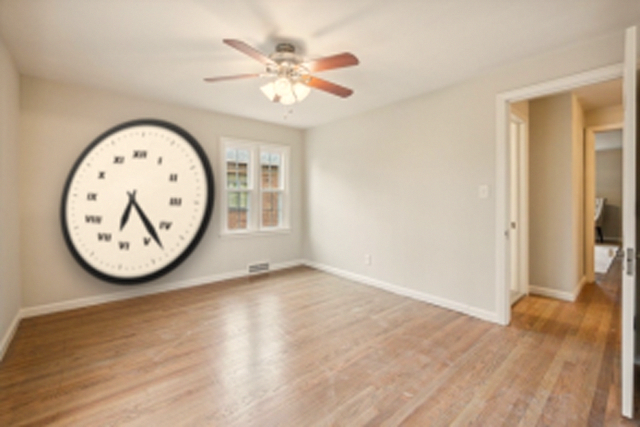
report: 6h23
